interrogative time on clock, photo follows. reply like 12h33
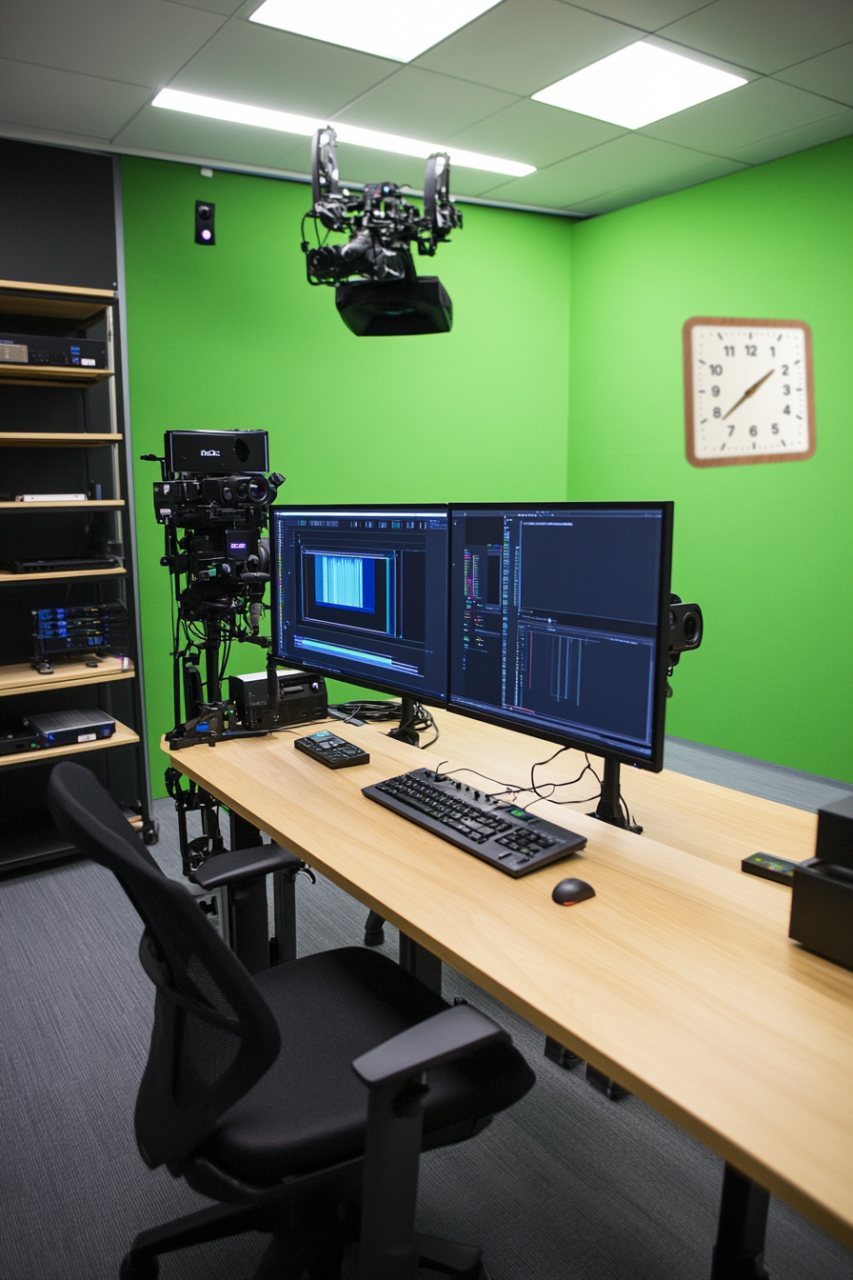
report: 1h38
